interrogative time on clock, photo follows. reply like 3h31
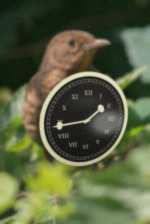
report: 1h44
